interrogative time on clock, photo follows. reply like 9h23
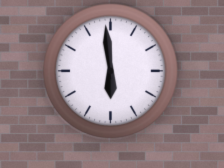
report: 5h59
